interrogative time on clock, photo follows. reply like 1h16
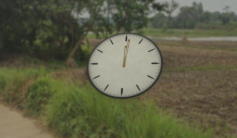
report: 12h01
